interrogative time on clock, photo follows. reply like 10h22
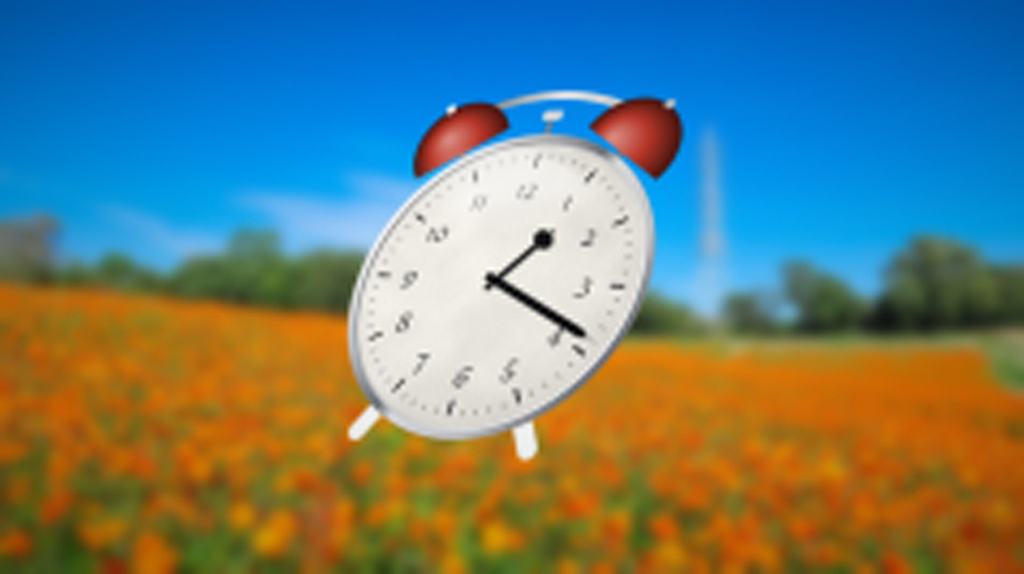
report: 1h19
